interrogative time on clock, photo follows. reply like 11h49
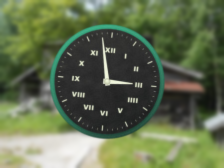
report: 2h58
